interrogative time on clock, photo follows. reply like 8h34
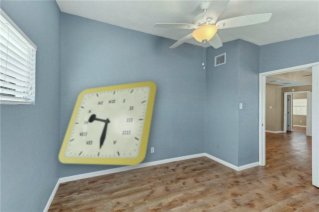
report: 9h30
